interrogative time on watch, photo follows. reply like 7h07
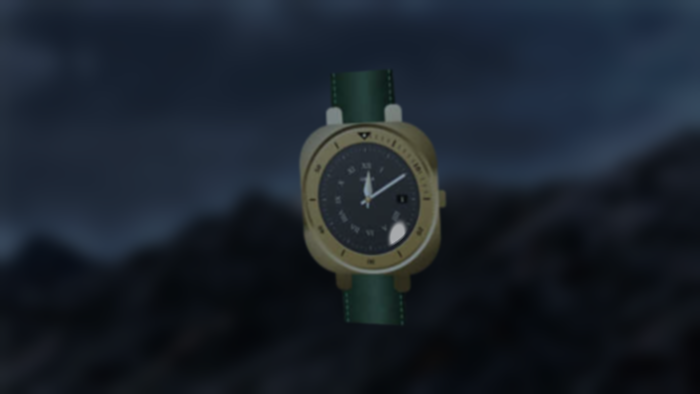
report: 12h10
